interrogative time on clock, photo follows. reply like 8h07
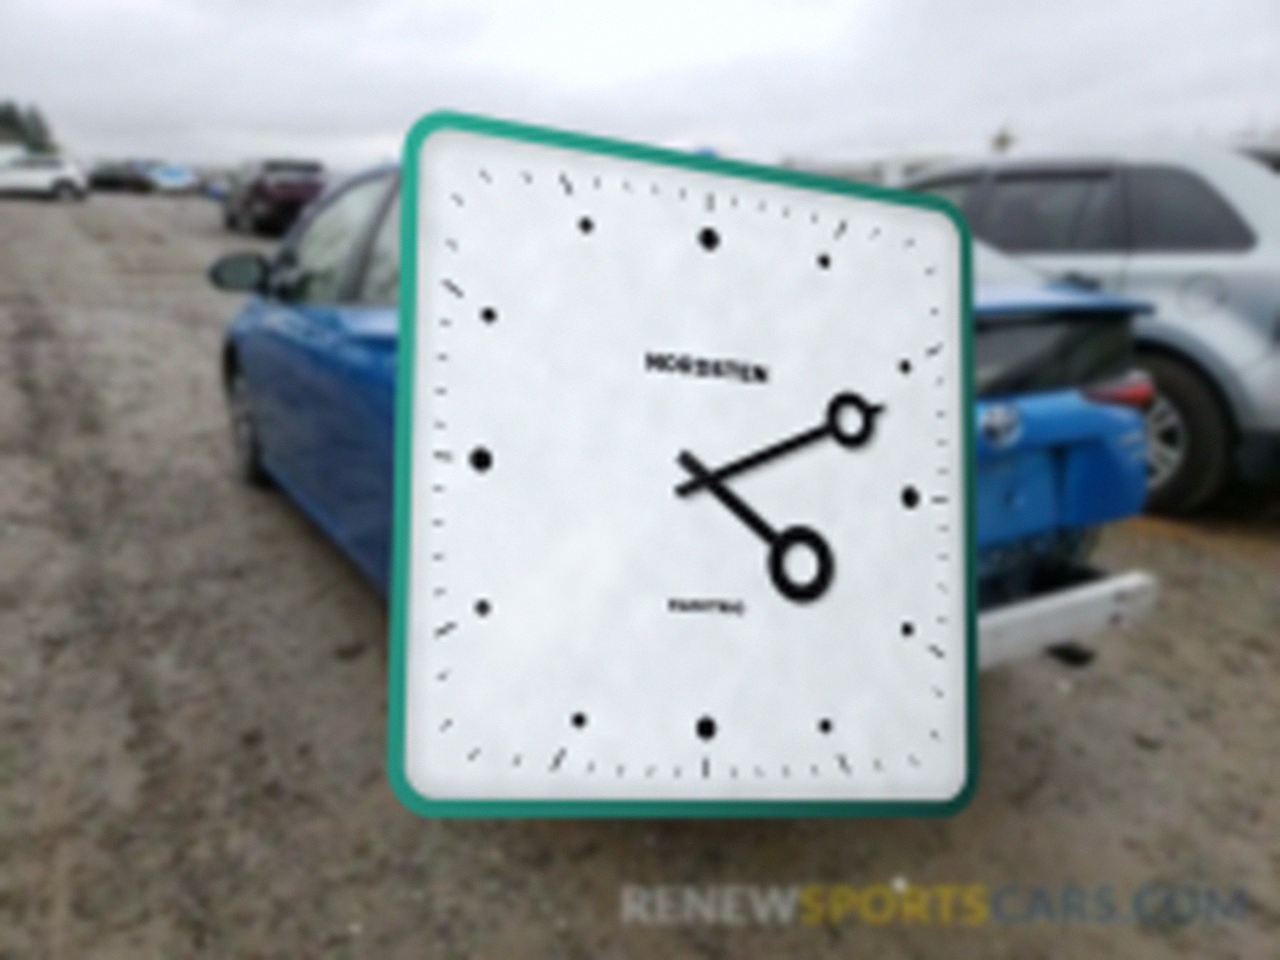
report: 4h11
